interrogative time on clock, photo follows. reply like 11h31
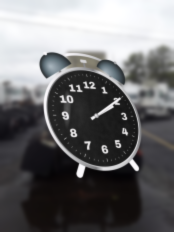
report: 2h10
